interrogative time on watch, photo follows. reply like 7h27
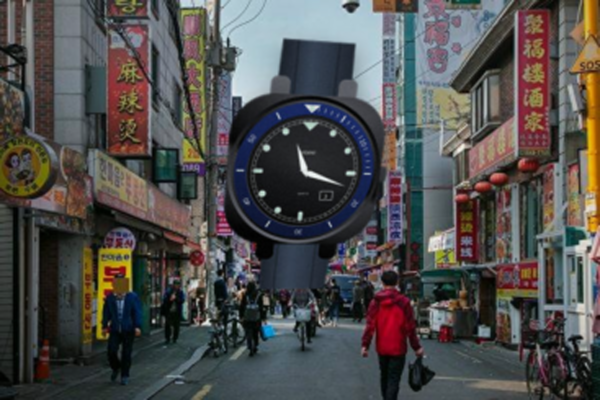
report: 11h18
